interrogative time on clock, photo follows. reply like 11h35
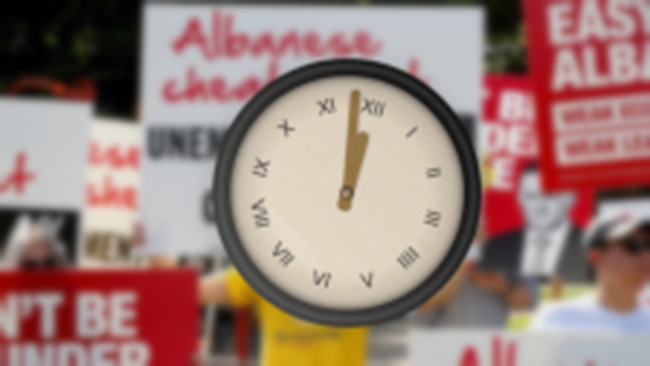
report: 11h58
